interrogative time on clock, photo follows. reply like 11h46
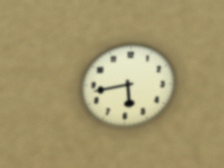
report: 5h43
